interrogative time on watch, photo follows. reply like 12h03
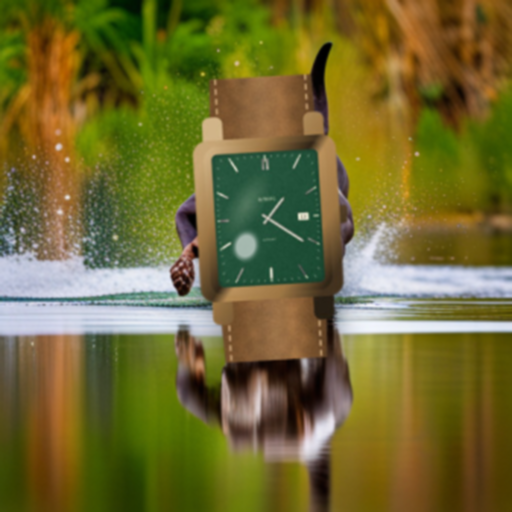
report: 1h21
